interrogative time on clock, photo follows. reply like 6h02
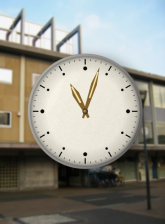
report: 11h03
